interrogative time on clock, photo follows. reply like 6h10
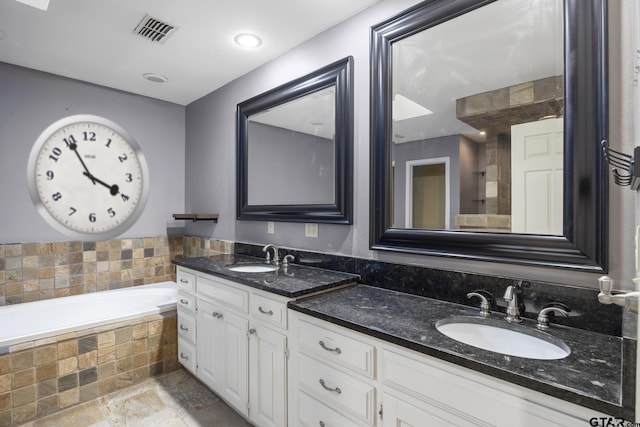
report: 3h55
